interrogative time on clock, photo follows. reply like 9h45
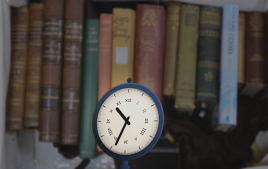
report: 10h34
